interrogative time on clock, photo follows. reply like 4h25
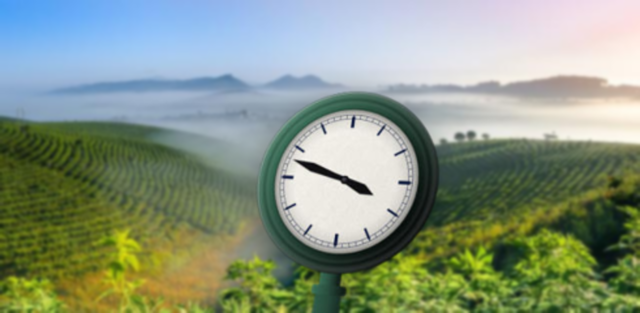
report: 3h48
